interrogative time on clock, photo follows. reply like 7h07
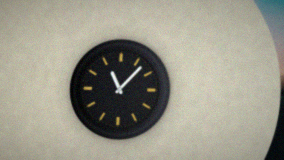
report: 11h07
